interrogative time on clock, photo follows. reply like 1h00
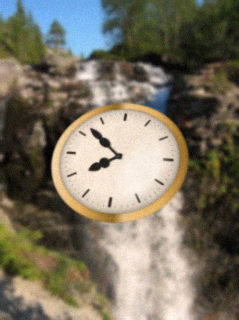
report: 7h52
